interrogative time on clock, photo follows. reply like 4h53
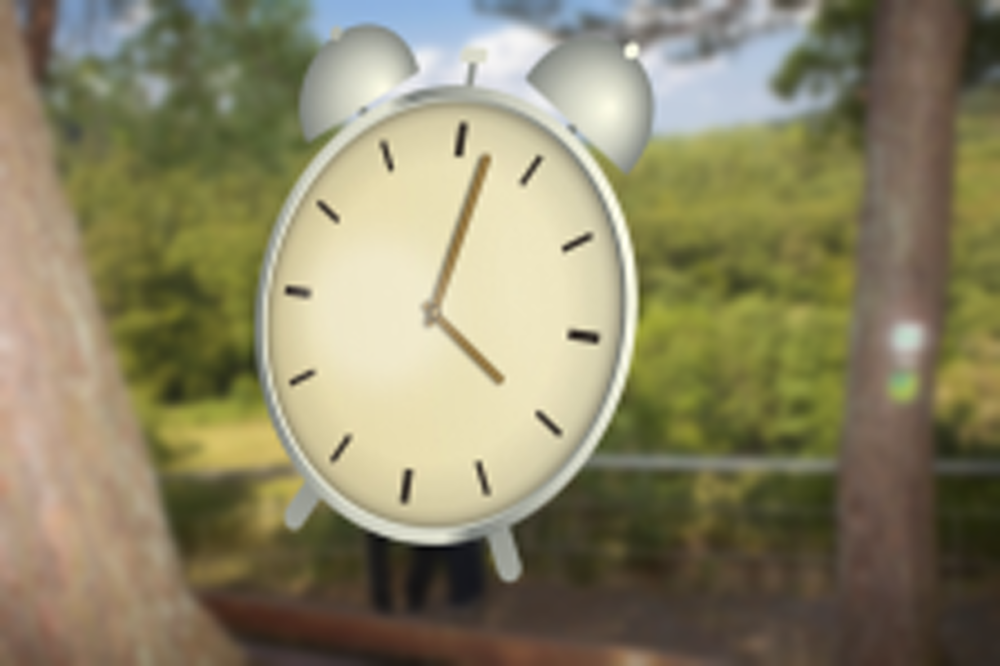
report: 4h02
